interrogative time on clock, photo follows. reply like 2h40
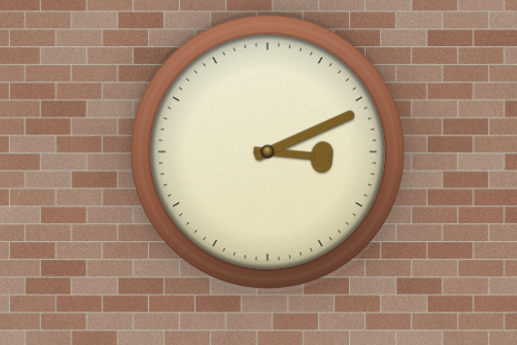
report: 3h11
